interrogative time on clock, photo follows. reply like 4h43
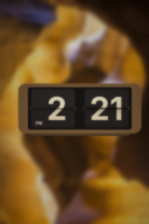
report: 2h21
